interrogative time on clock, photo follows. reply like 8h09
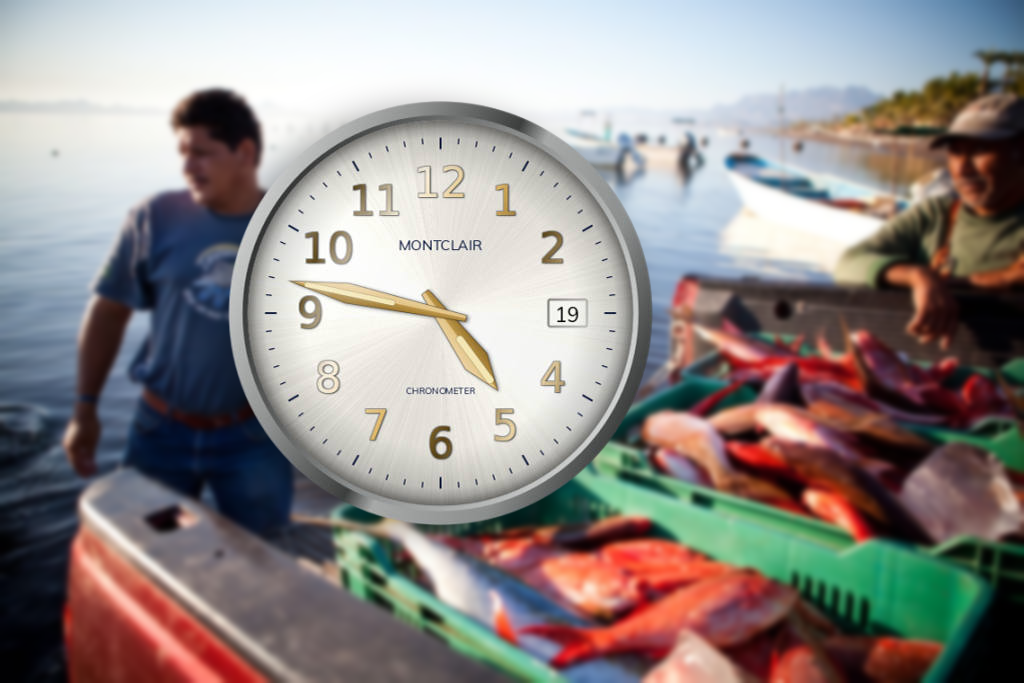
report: 4h47
